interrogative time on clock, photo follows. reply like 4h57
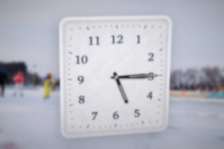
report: 5h15
